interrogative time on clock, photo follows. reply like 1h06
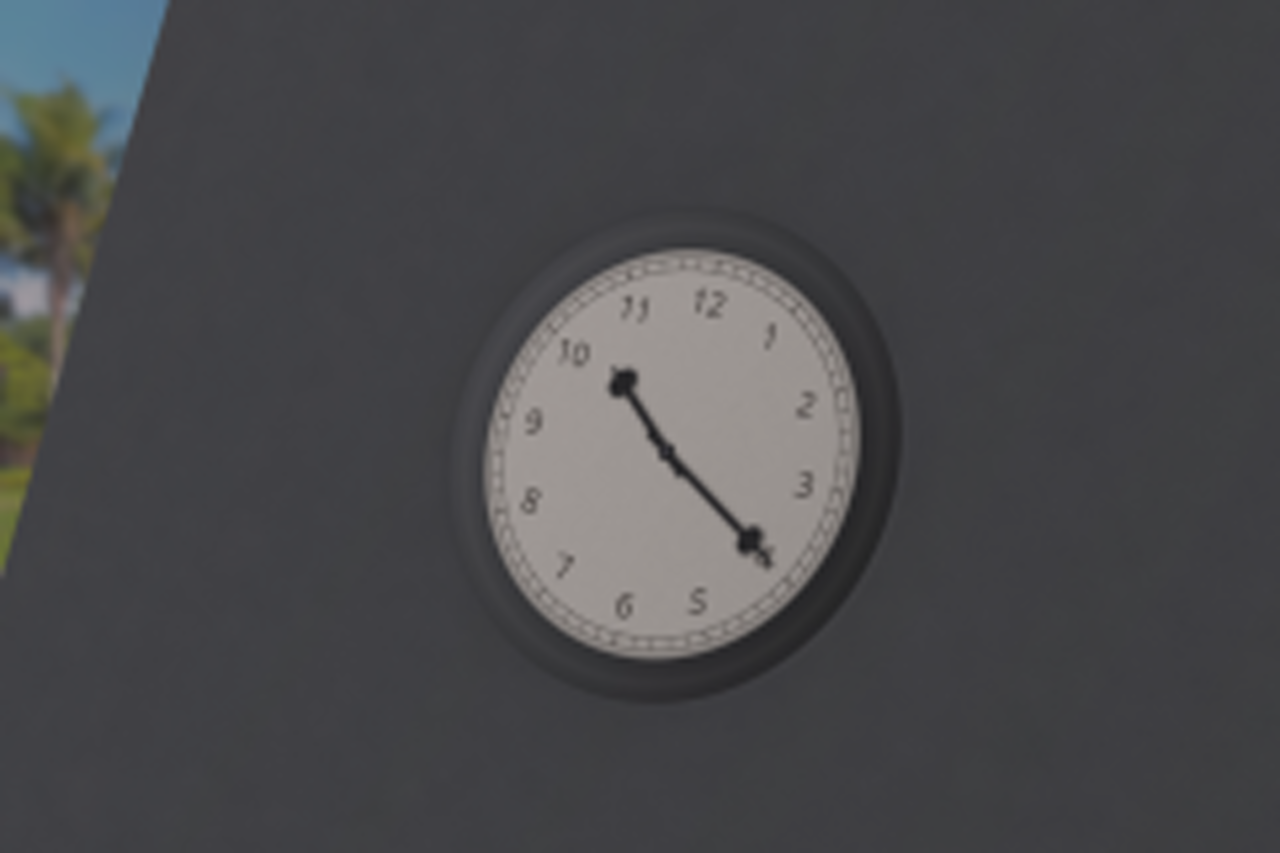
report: 10h20
